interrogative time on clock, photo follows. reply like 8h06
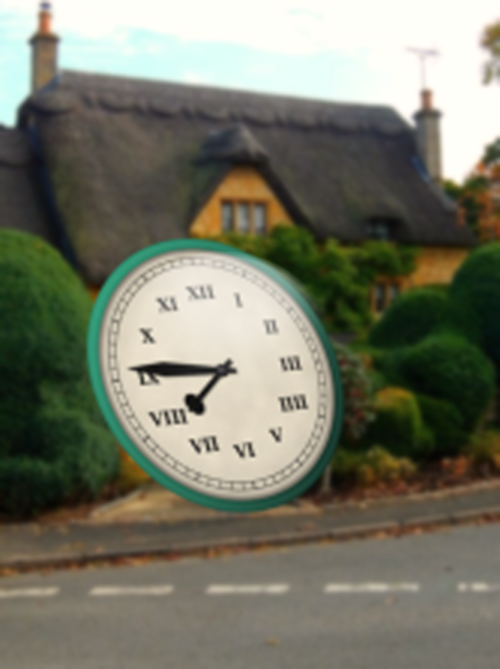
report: 7h46
